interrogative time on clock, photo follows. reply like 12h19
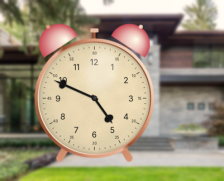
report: 4h49
